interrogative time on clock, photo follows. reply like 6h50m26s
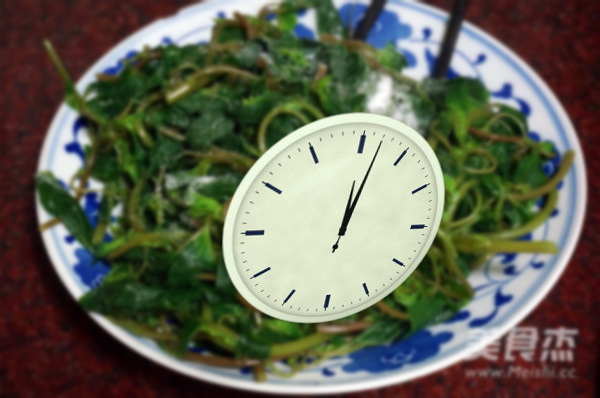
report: 12h02m02s
